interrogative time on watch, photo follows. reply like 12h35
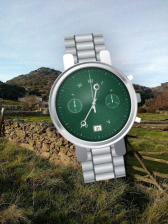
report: 12h36
